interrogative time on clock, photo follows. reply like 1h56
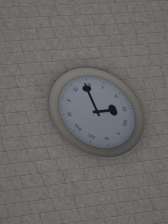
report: 2h59
